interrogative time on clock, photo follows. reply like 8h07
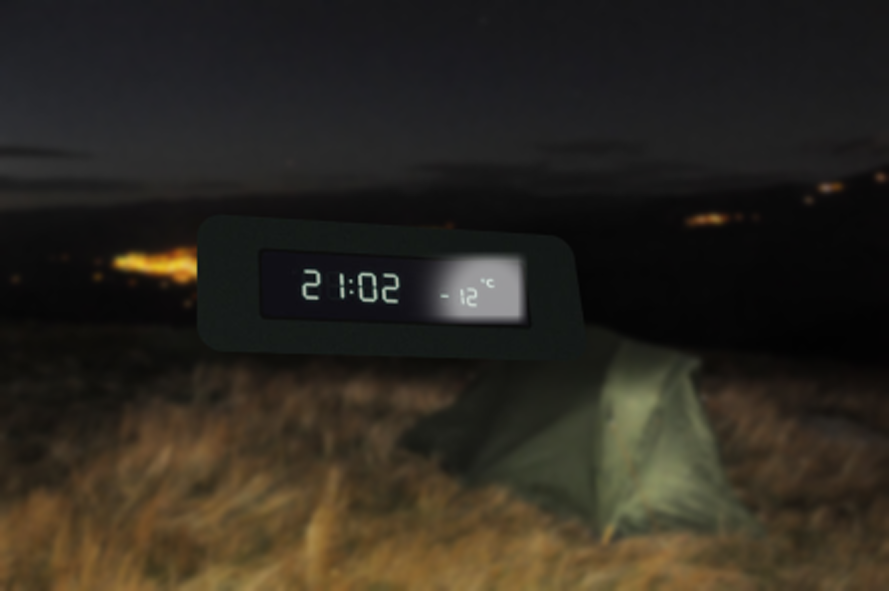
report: 21h02
